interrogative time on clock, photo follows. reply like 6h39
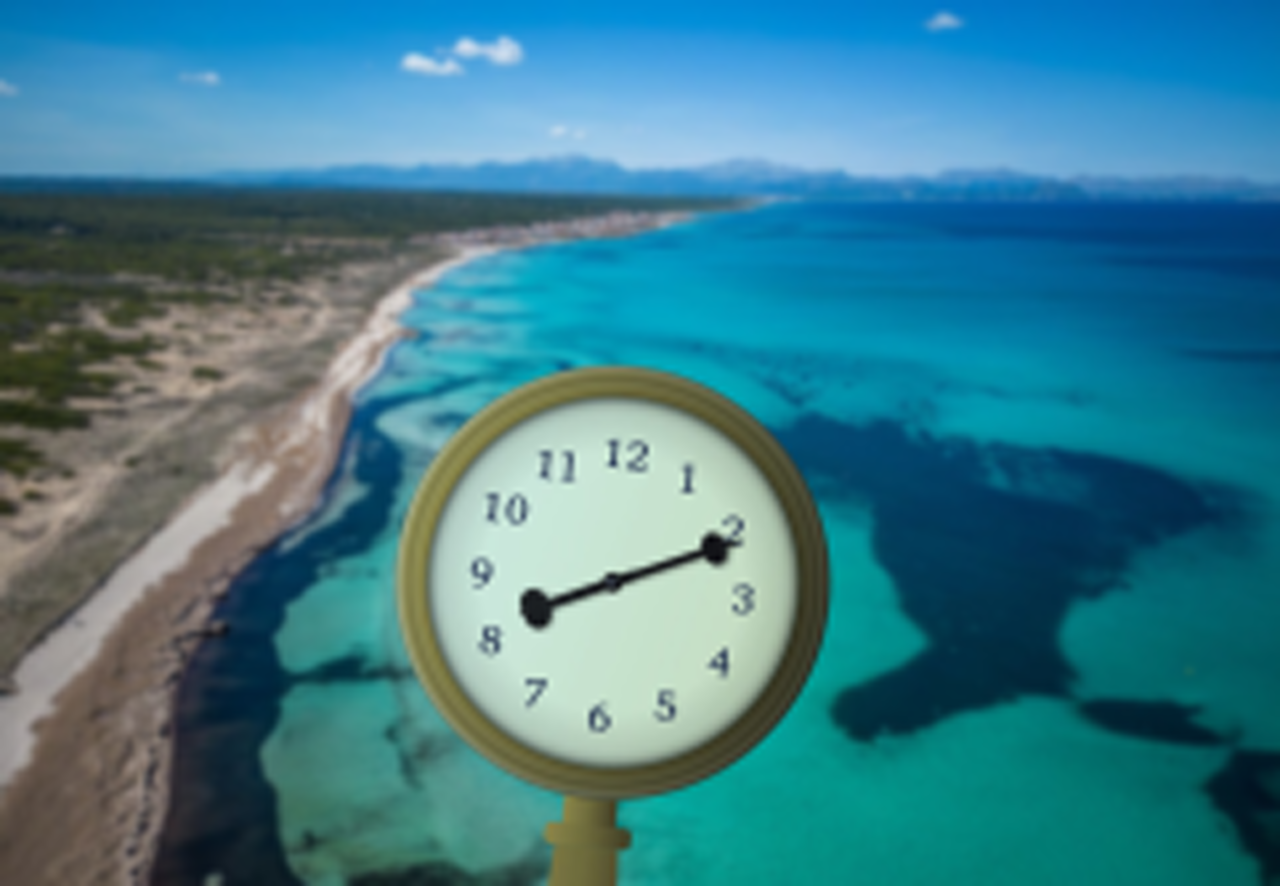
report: 8h11
